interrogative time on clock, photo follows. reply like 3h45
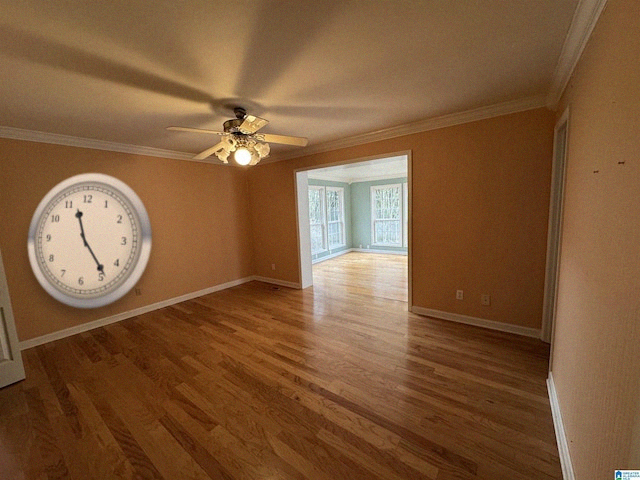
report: 11h24
